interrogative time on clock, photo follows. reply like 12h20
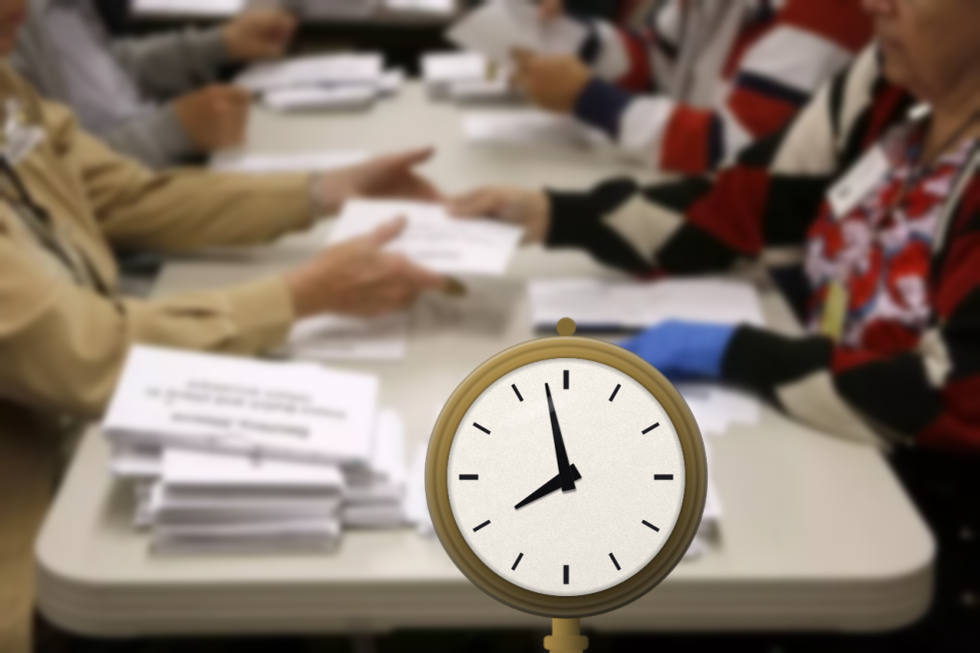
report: 7h58
